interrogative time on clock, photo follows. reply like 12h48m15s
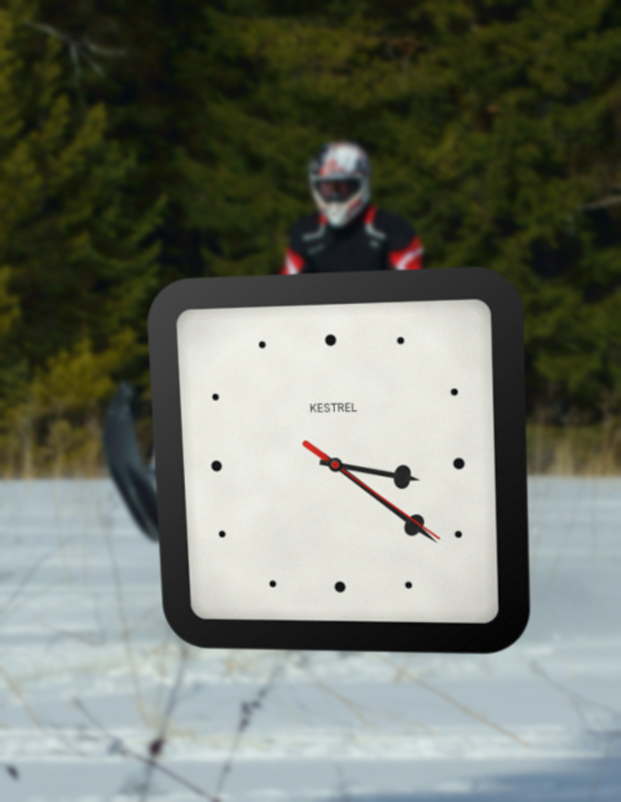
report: 3h21m21s
